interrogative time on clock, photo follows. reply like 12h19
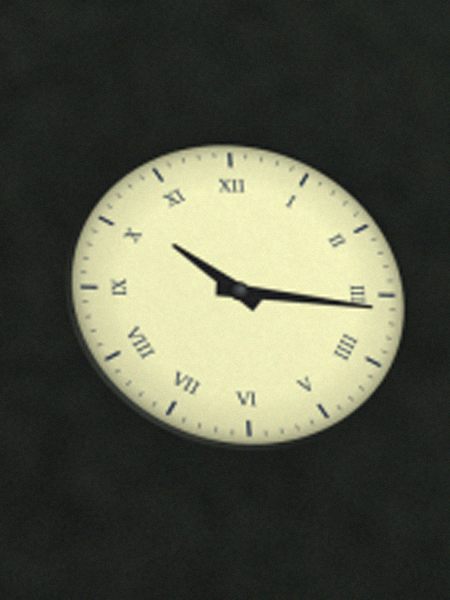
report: 10h16
